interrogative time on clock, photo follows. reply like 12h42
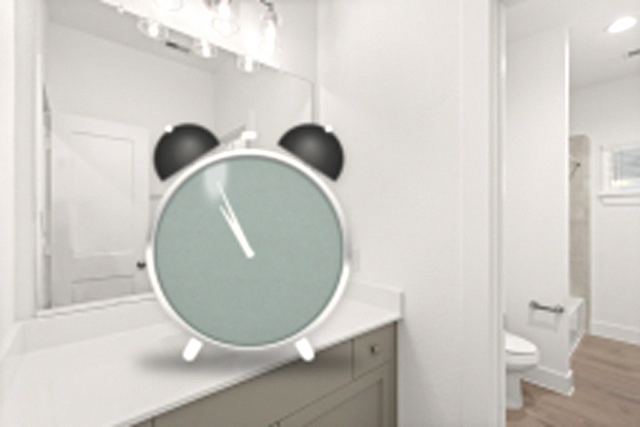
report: 10h56
